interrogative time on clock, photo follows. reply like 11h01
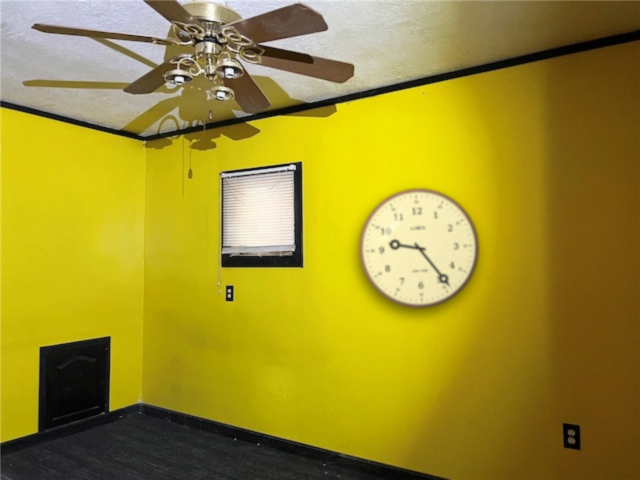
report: 9h24
